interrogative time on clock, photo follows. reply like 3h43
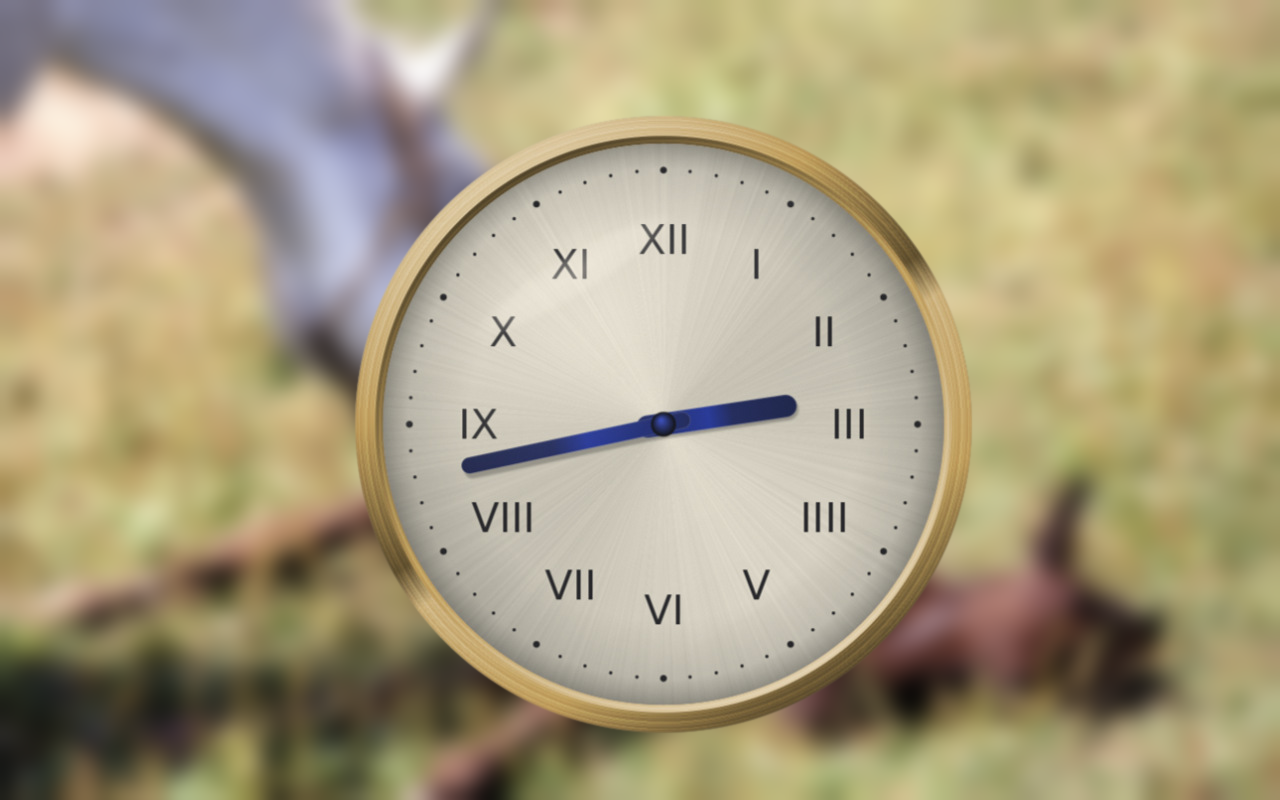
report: 2h43
